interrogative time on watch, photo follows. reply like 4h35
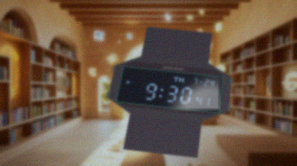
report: 9h30
